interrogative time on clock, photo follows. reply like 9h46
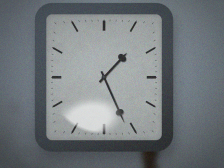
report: 1h26
